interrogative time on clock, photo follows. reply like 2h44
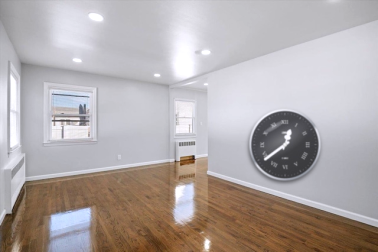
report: 12h39
